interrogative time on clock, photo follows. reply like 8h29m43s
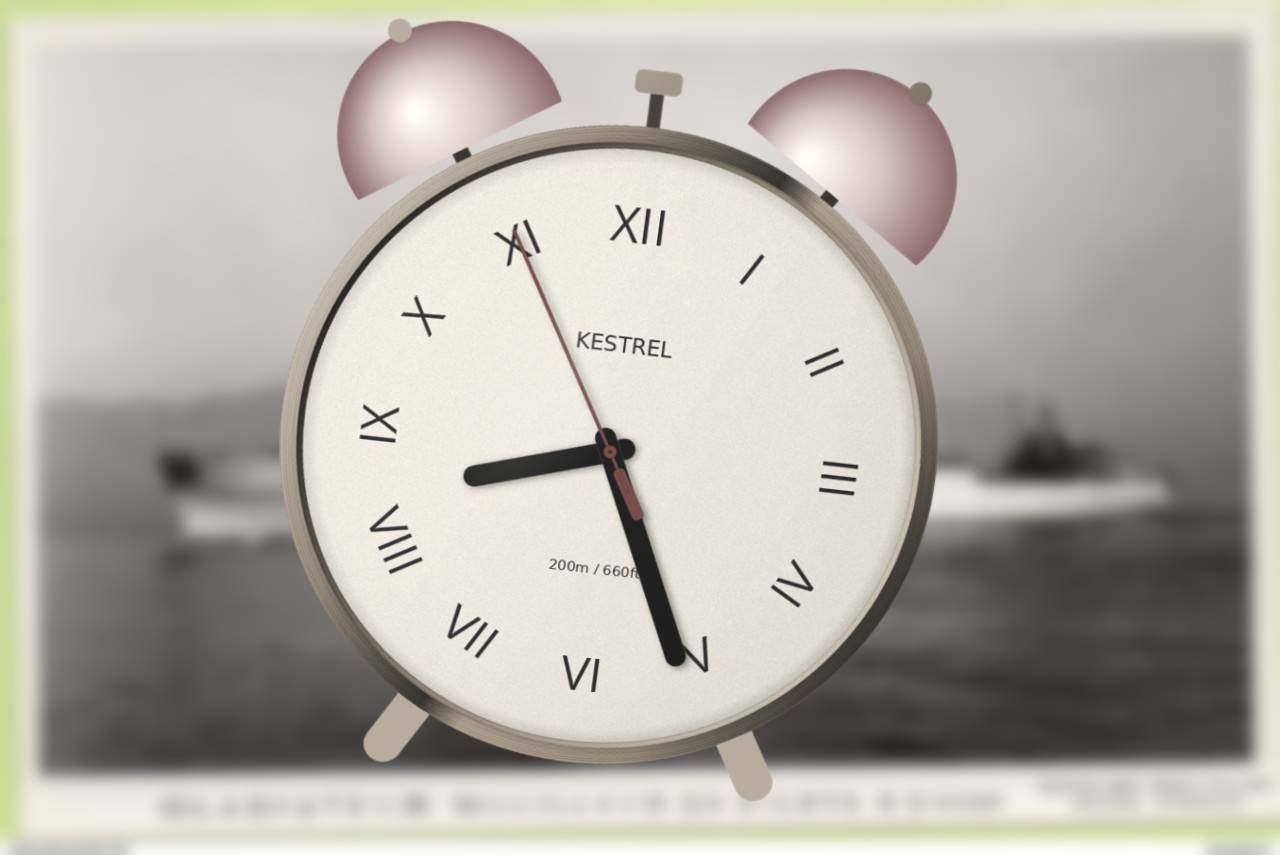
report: 8h25m55s
